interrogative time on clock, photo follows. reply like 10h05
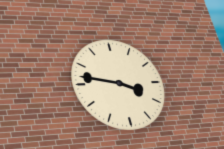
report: 3h47
